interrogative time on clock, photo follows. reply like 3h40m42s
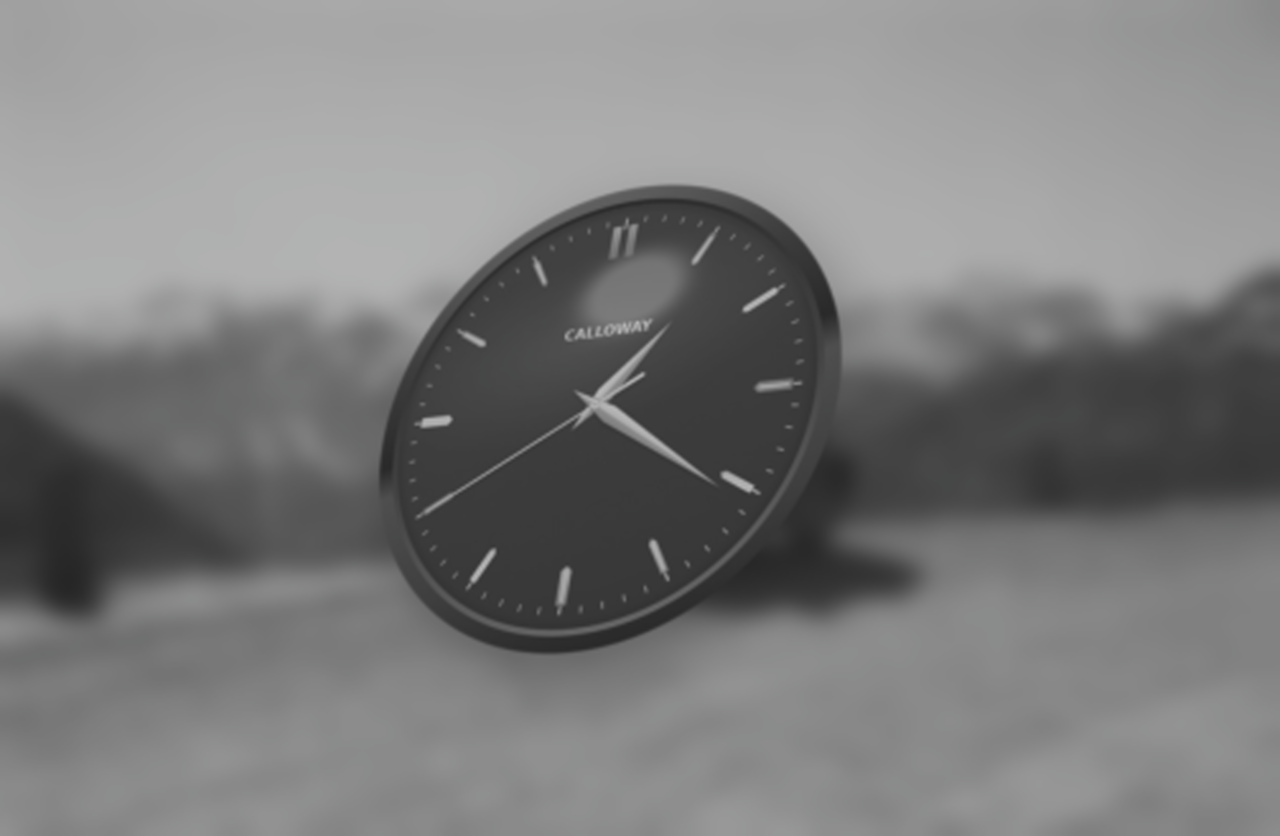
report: 1h20m40s
